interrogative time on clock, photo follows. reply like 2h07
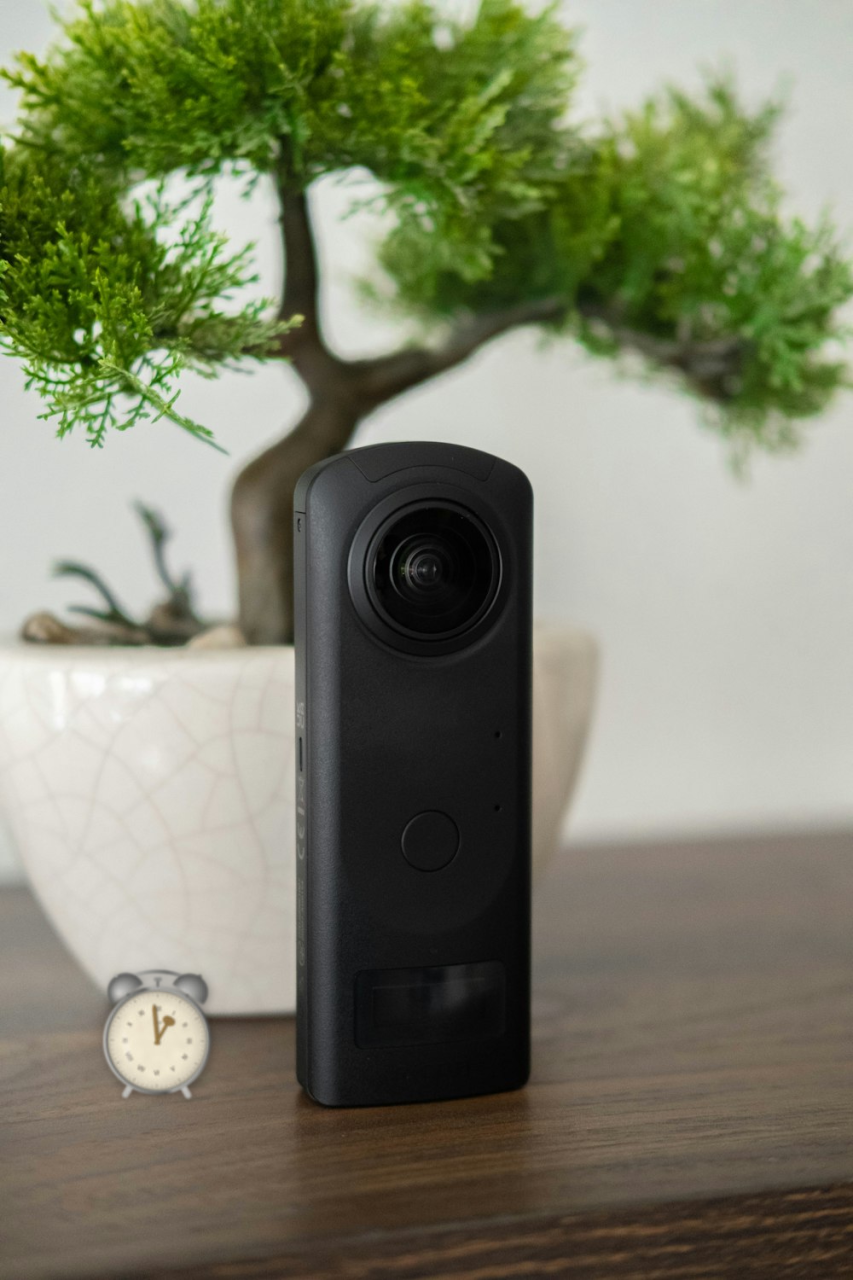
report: 12h59
